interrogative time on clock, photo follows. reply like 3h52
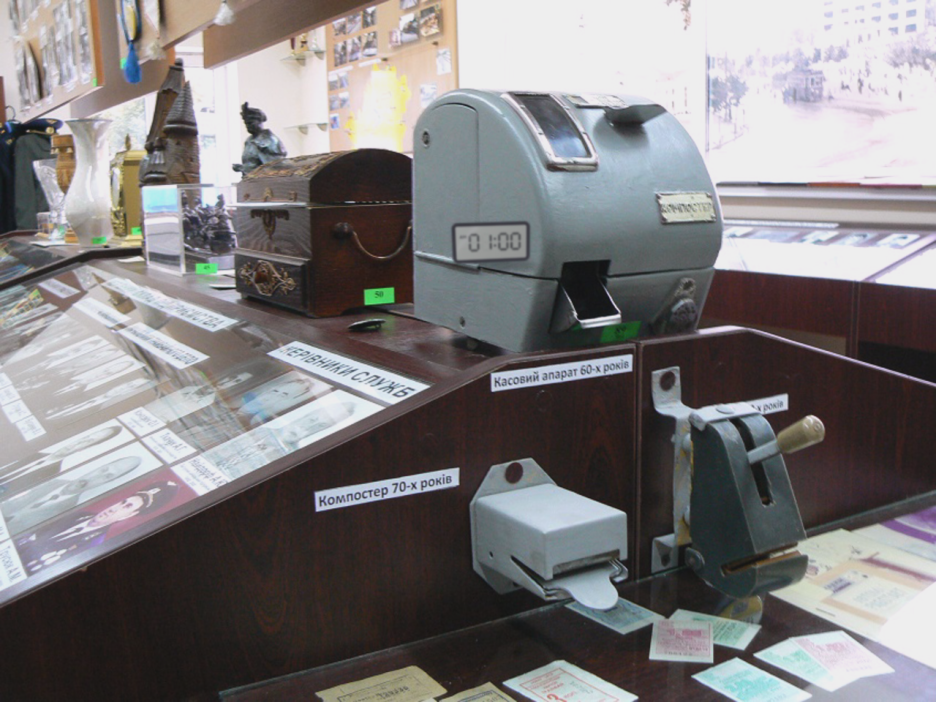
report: 1h00
